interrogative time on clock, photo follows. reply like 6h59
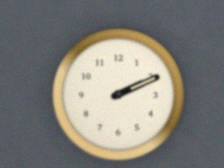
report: 2h11
